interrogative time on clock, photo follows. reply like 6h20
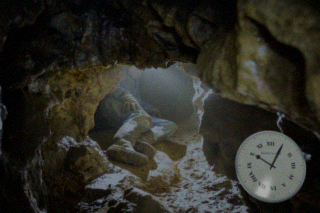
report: 10h05
